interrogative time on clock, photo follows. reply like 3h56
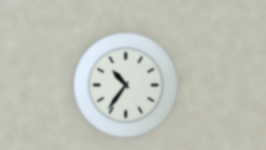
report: 10h36
